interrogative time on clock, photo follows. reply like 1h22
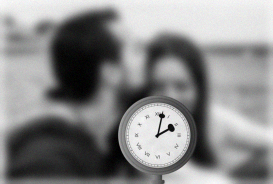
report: 2h02
